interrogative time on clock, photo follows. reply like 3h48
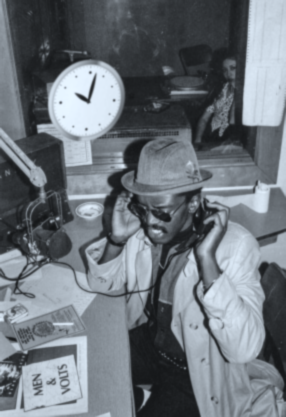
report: 10h02
